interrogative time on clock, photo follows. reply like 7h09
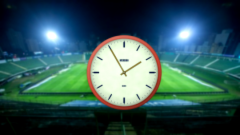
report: 1h55
